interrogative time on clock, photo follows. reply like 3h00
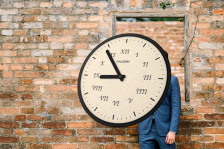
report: 8h54
